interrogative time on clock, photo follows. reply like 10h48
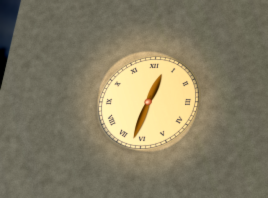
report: 12h32
